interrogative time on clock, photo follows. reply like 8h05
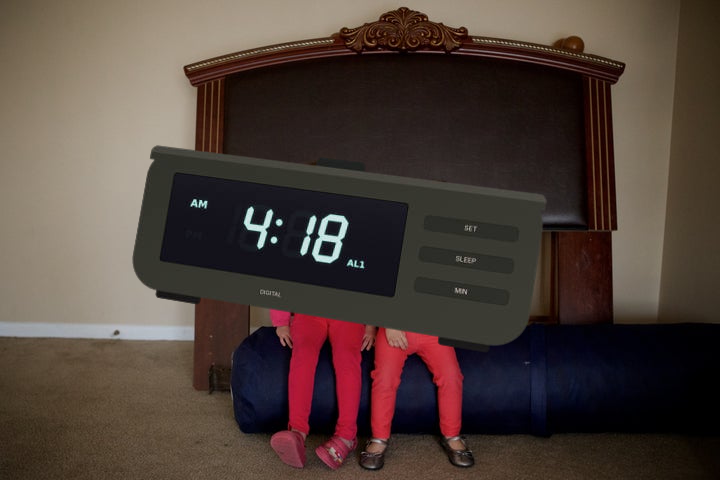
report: 4h18
